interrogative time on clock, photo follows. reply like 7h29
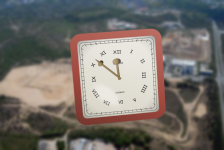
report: 11h52
